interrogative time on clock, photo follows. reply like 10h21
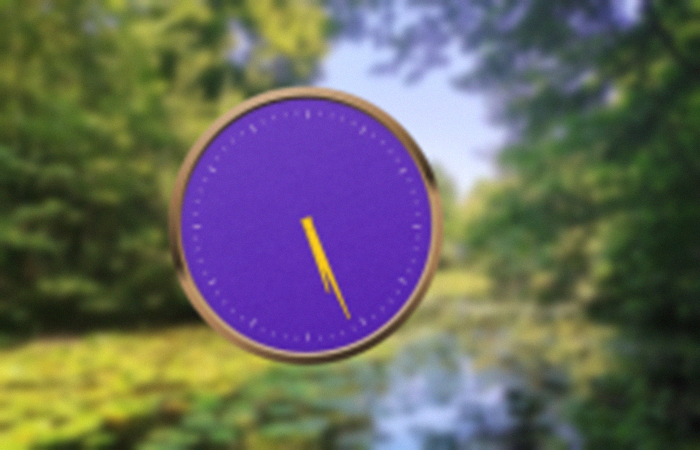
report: 5h26
